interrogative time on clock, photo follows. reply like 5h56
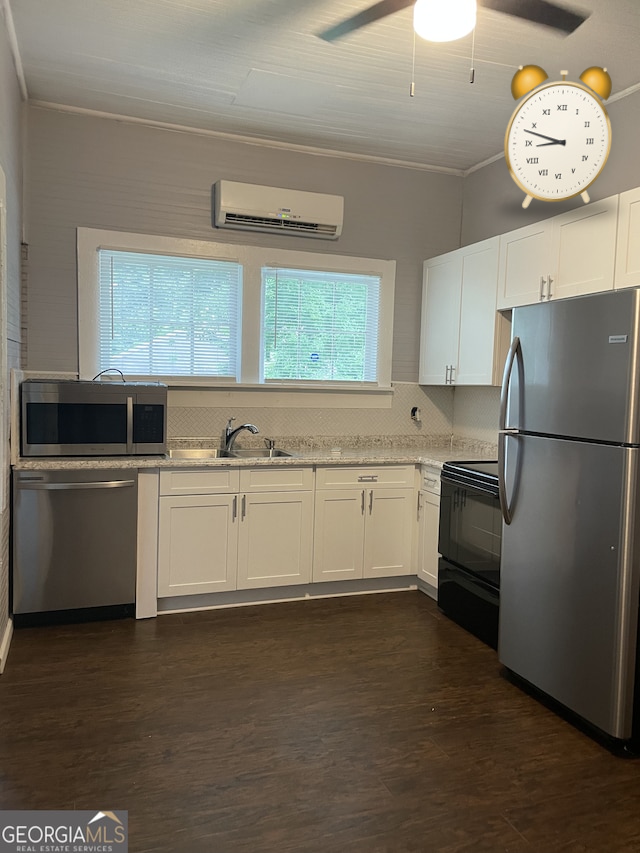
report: 8h48
